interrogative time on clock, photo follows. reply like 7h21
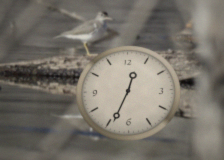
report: 12h34
